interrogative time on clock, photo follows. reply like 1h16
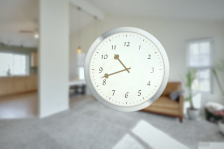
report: 10h42
